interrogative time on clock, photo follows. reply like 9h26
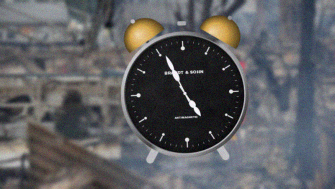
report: 4h56
